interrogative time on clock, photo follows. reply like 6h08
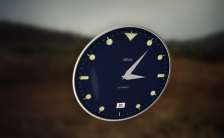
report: 3h06
